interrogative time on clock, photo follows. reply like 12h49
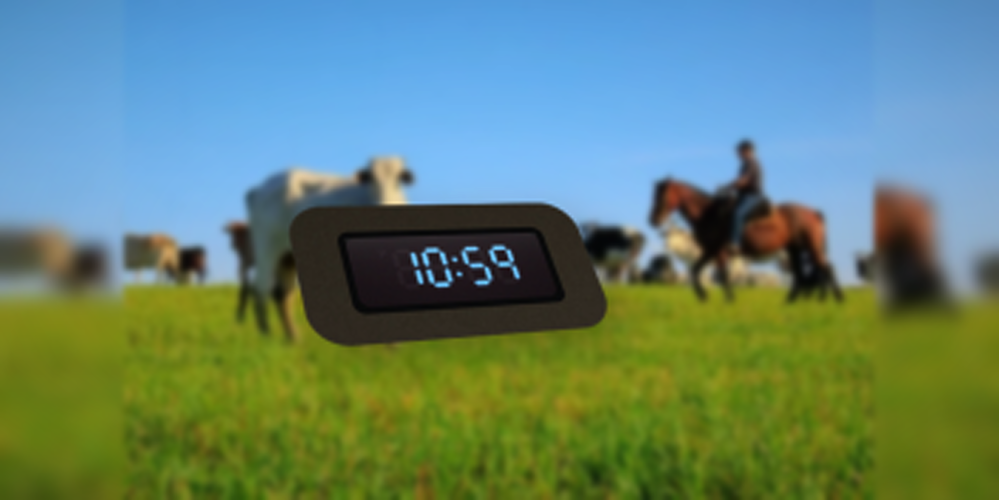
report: 10h59
